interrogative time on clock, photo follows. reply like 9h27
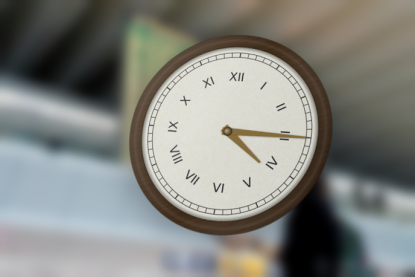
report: 4h15
